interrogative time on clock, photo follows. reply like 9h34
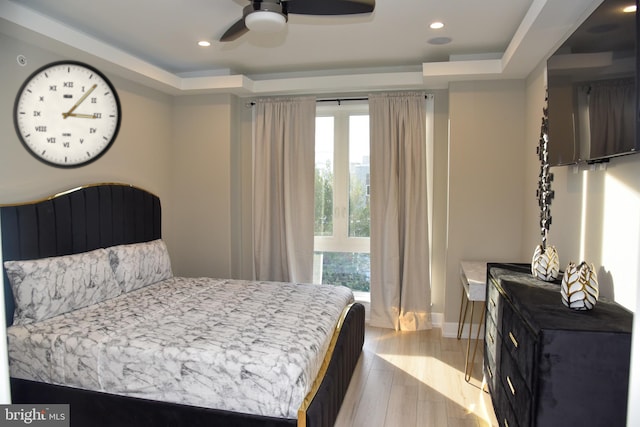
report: 3h07
